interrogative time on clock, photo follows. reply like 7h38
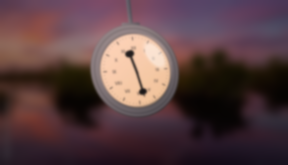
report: 11h28
